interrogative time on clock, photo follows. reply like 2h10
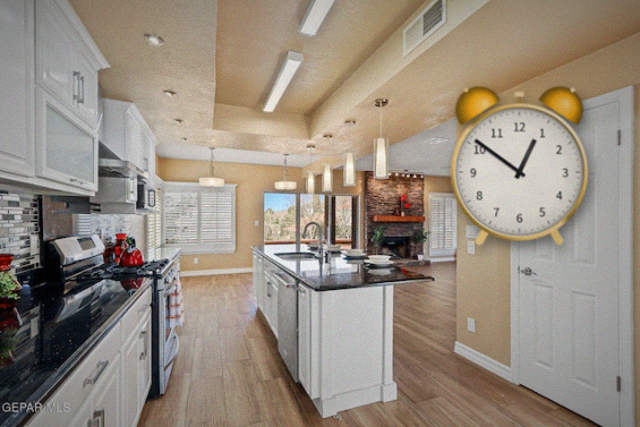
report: 12h51
